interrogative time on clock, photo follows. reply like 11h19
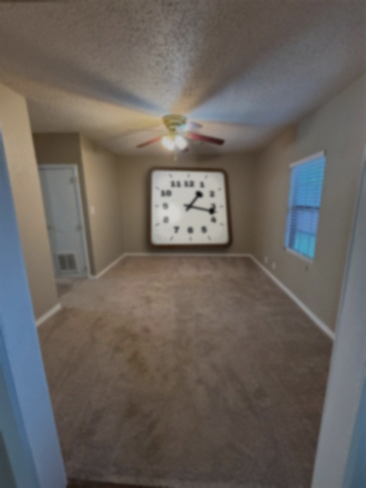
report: 1h17
